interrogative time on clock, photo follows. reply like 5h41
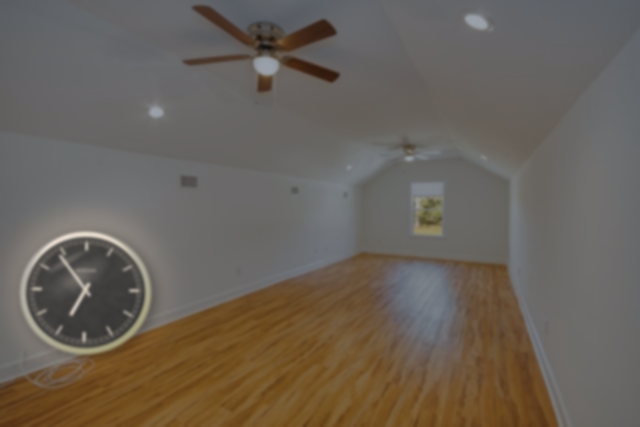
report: 6h54
